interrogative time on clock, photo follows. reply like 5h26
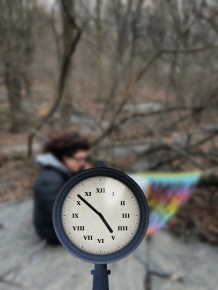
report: 4h52
